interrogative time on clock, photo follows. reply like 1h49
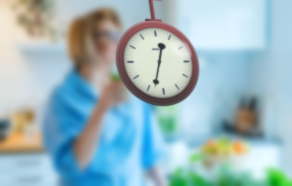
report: 12h33
